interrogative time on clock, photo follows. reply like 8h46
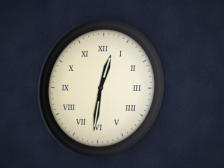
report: 12h31
